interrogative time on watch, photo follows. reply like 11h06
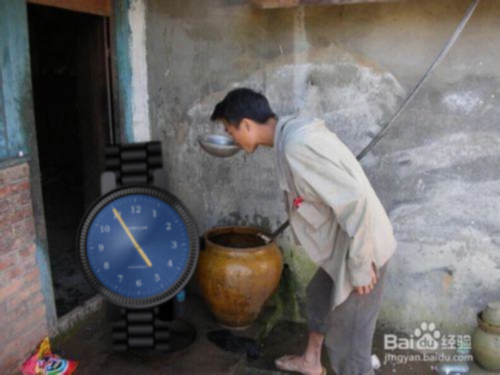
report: 4h55
